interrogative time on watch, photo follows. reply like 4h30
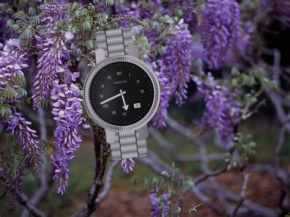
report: 5h42
